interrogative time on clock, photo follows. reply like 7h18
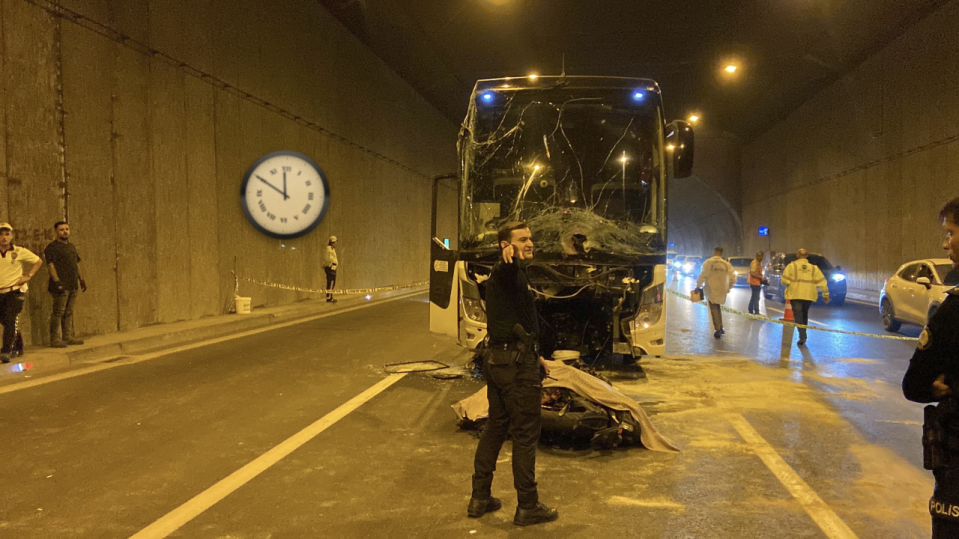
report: 11h50
